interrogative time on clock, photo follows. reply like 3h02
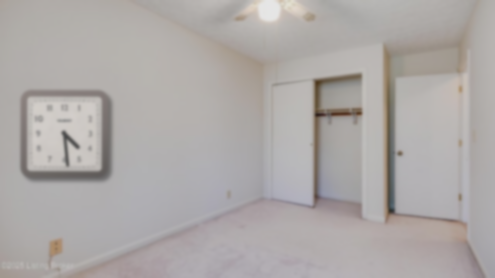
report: 4h29
